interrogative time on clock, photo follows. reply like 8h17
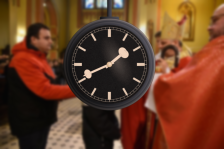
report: 1h41
